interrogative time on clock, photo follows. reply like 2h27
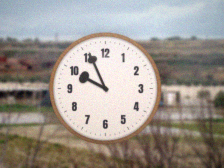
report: 9h56
